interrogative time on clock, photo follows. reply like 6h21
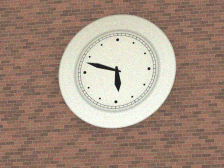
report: 5h48
